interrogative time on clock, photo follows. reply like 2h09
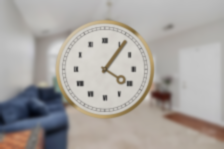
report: 4h06
